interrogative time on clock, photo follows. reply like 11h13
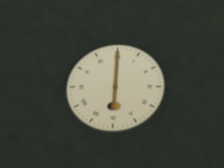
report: 6h00
